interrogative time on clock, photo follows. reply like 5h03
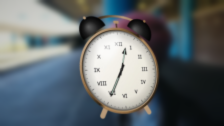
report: 12h35
